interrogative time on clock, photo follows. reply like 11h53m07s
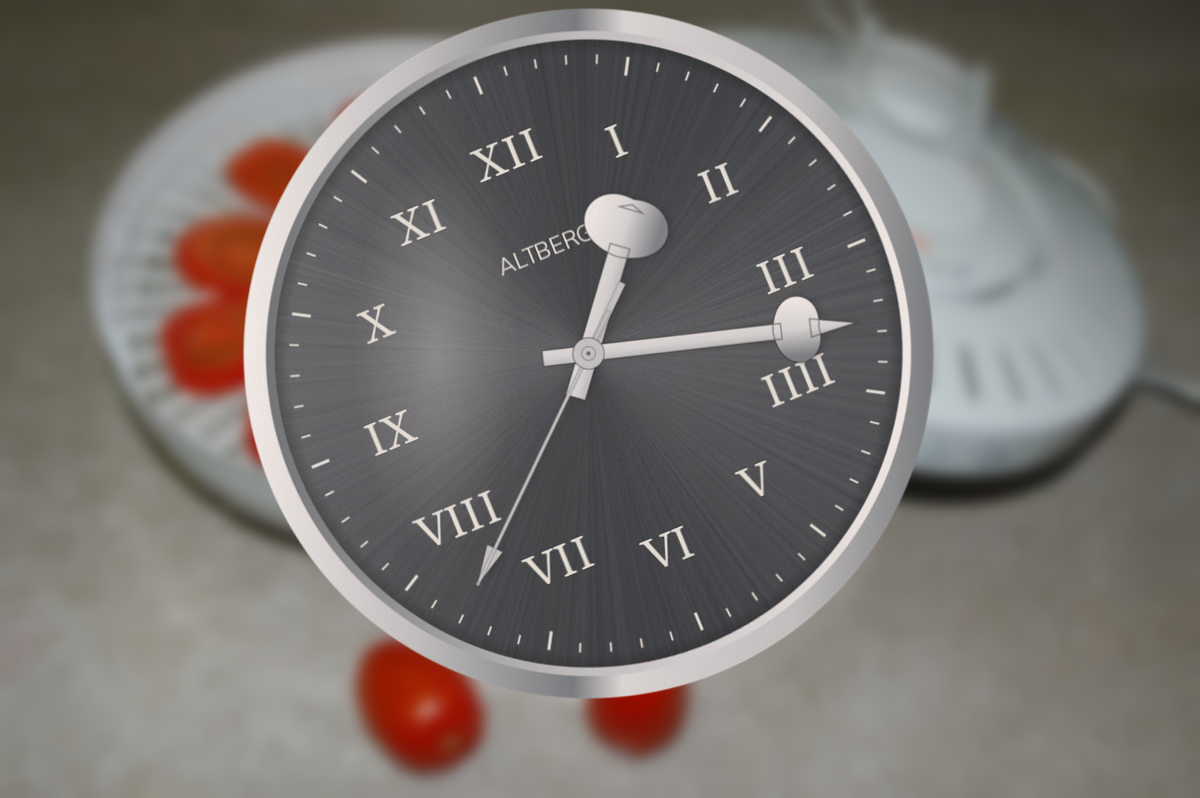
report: 1h17m38s
